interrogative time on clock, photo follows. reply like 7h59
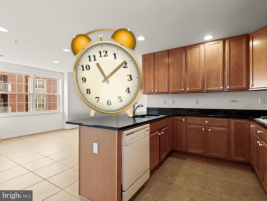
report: 11h09
